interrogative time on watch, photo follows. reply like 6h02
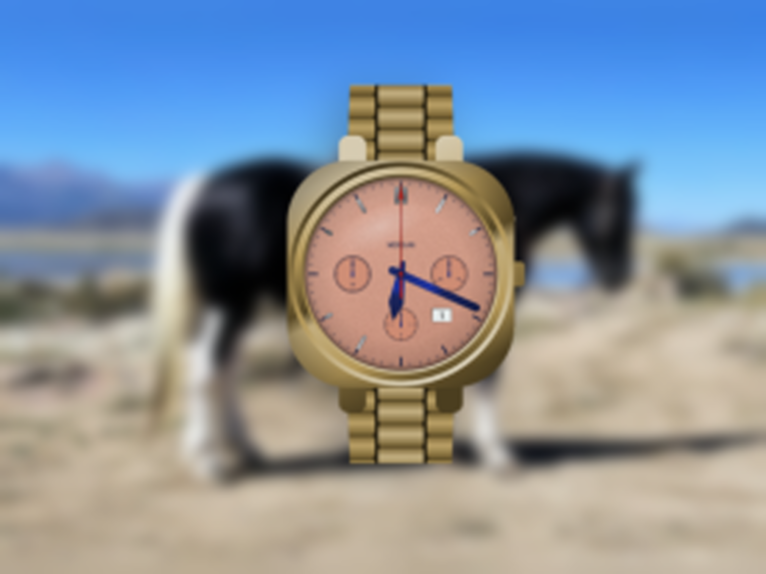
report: 6h19
